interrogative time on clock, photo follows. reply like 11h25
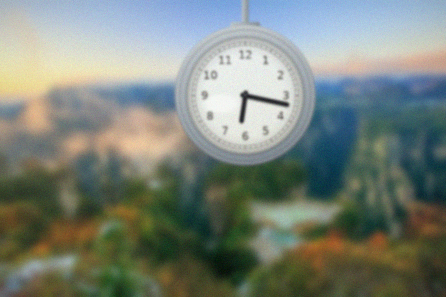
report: 6h17
